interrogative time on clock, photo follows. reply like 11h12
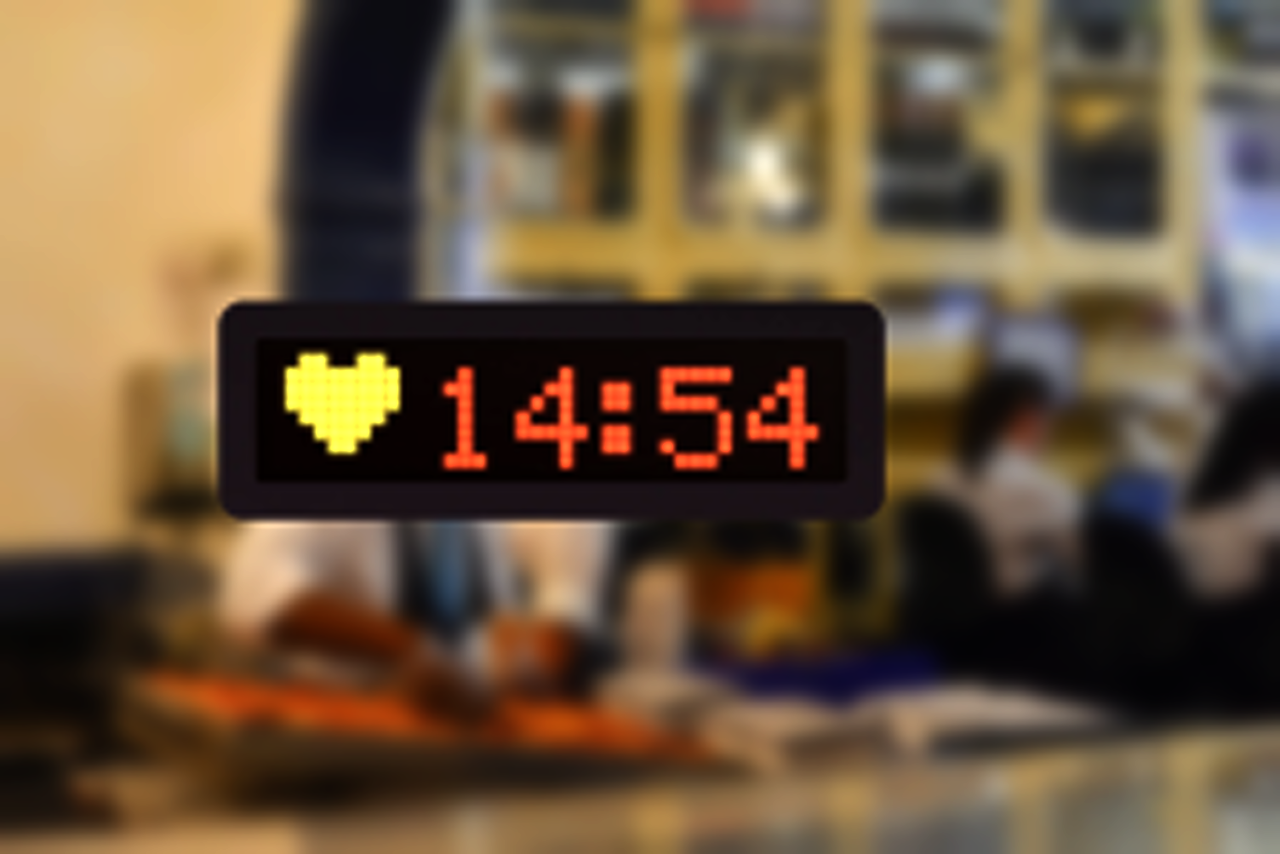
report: 14h54
